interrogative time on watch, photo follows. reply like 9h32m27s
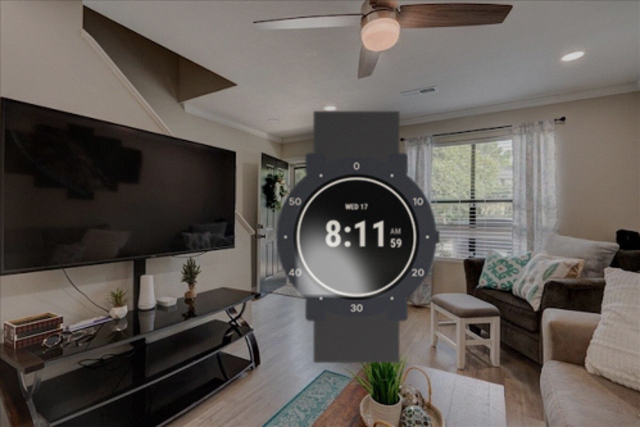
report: 8h11m59s
